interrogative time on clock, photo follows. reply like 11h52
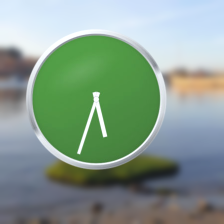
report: 5h33
